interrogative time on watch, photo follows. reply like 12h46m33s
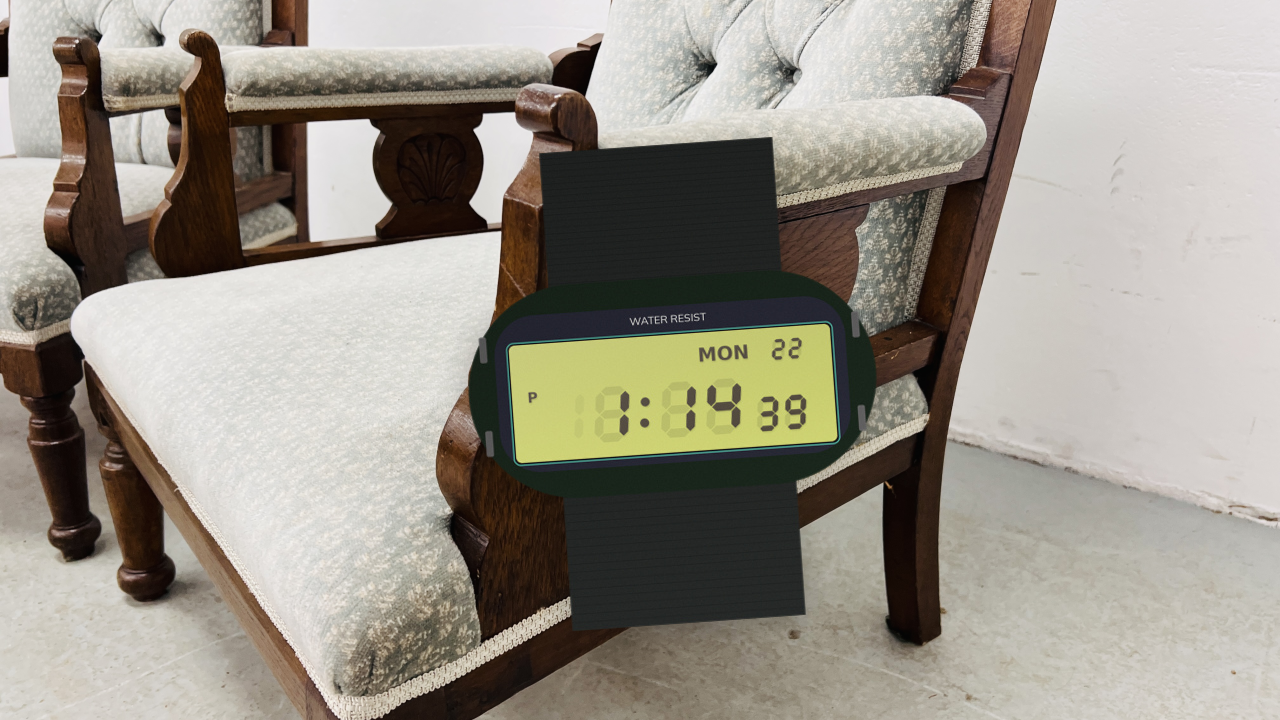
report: 1h14m39s
